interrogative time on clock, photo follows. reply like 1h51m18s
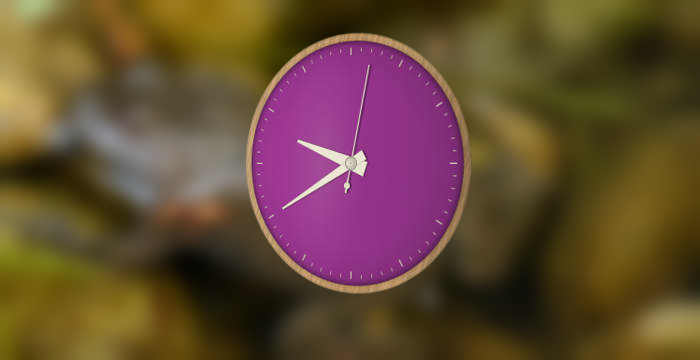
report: 9h40m02s
